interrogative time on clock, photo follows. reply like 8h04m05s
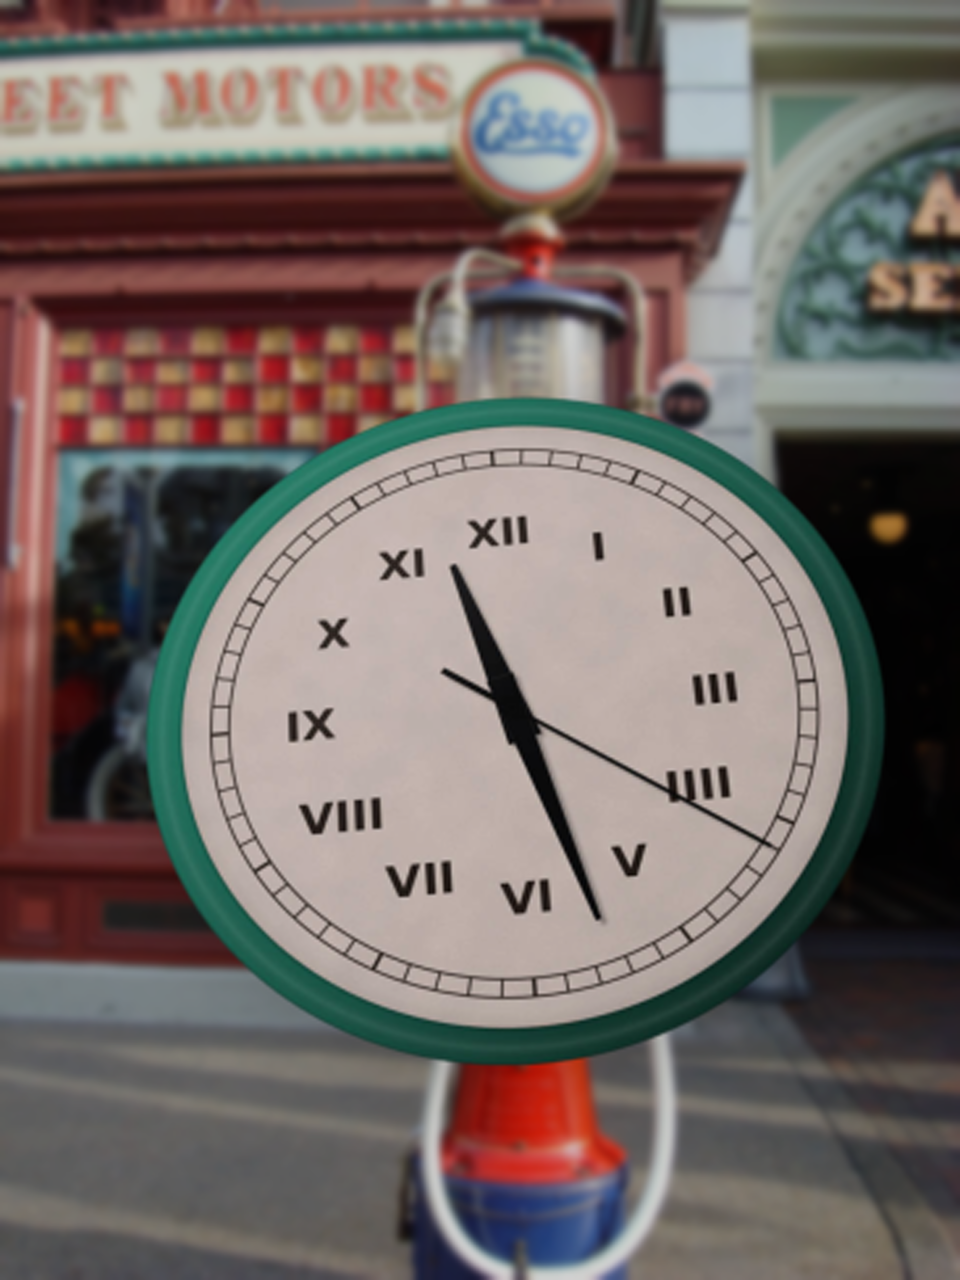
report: 11h27m21s
